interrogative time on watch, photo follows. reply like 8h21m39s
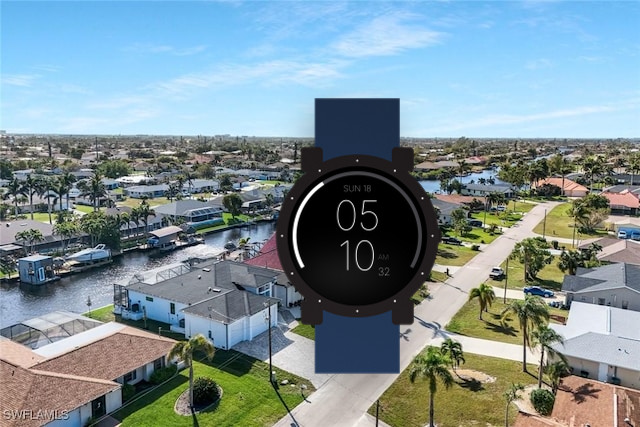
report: 5h10m32s
